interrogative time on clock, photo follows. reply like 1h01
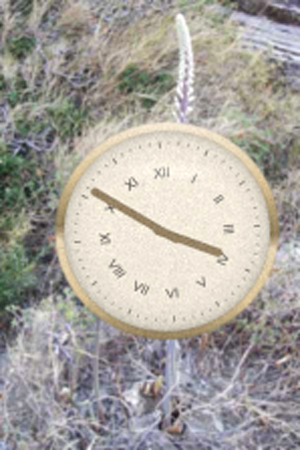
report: 3h51
